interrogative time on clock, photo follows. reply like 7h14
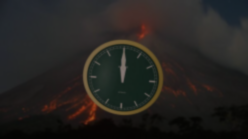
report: 12h00
